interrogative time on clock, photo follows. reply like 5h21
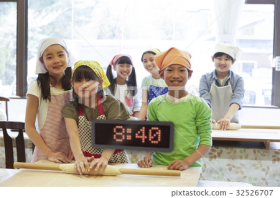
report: 8h40
